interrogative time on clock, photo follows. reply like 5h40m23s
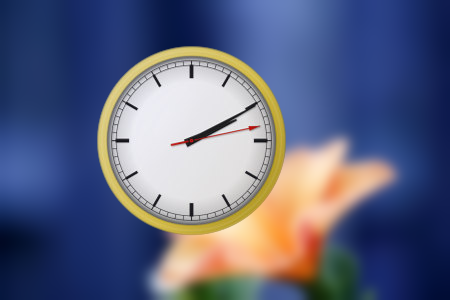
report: 2h10m13s
